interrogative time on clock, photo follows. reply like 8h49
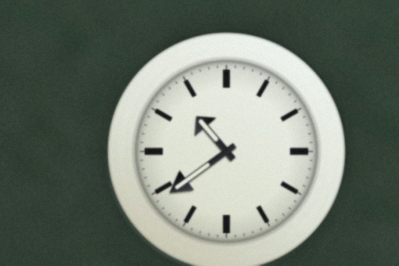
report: 10h39
